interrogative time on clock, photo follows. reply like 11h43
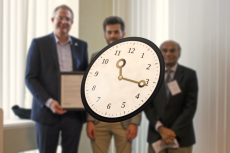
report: 11h16
